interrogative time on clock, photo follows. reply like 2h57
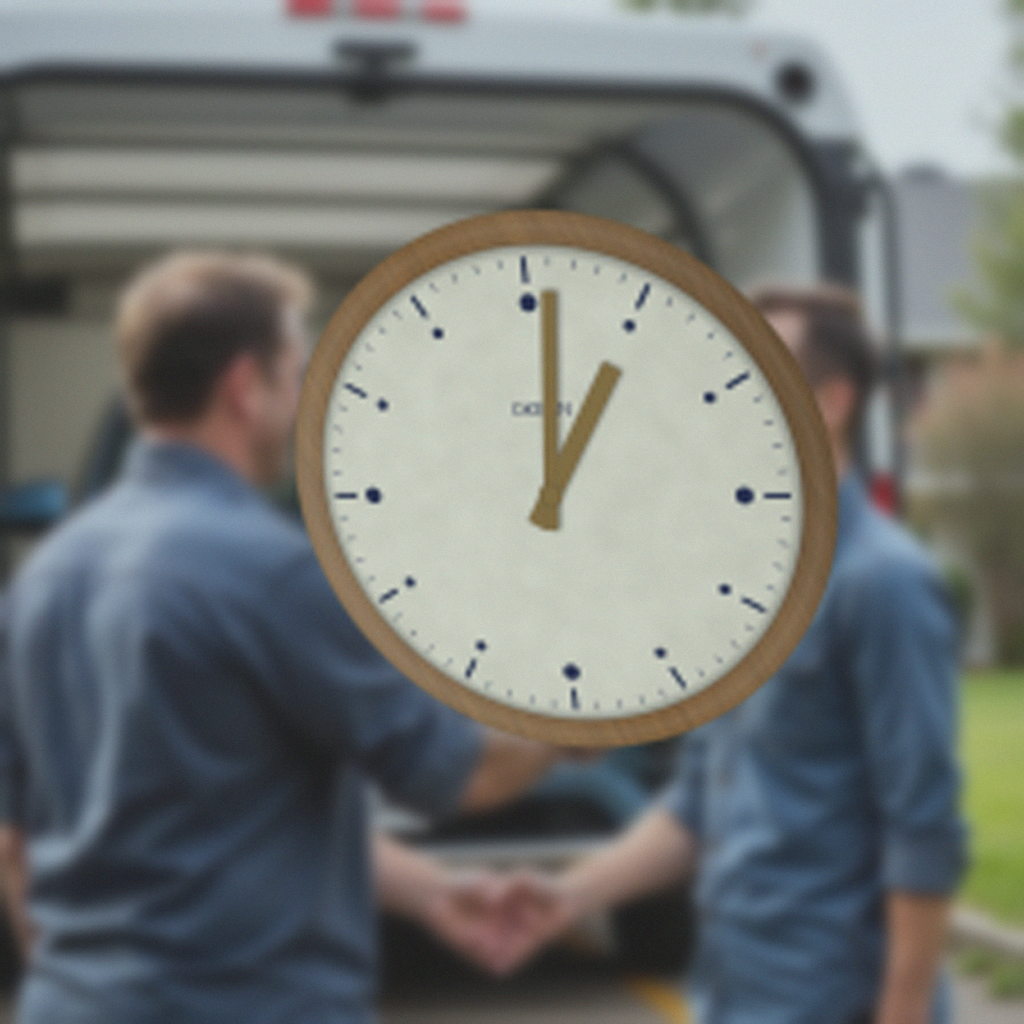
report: 1h01
